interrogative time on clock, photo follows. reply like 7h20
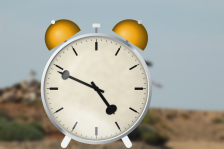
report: 4h49
